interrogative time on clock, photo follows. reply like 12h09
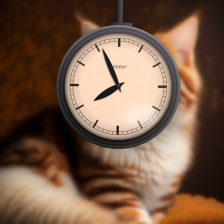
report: 7h56
